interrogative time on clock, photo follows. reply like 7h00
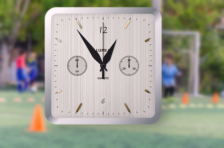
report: 12h54
